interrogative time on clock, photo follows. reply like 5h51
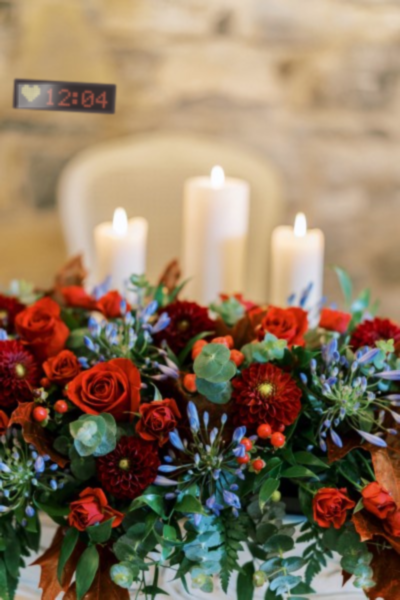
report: 12h04
